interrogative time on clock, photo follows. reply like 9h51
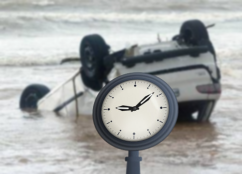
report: 9h08
